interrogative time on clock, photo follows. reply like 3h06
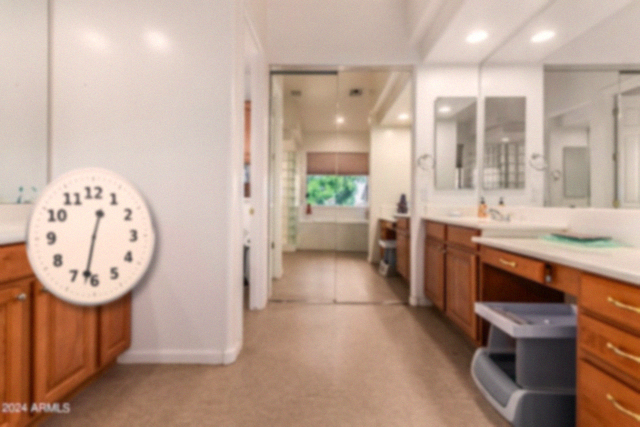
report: 12h32
